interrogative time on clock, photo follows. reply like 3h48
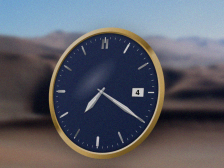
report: 7h20
